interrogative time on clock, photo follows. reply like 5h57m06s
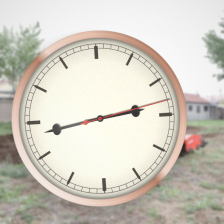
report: 2h43m13s
